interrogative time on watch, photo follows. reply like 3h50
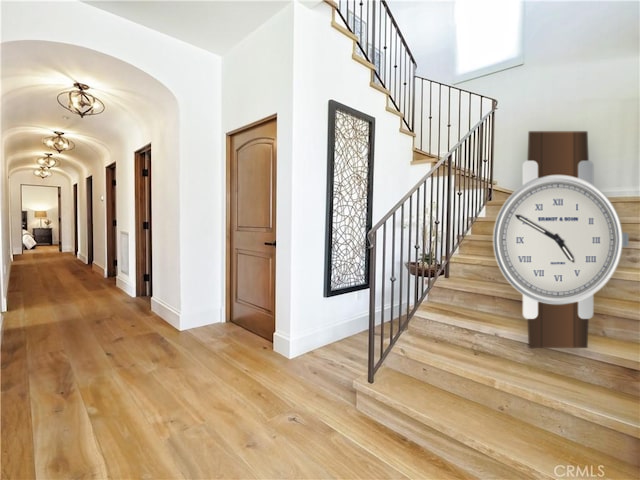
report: 4h50
